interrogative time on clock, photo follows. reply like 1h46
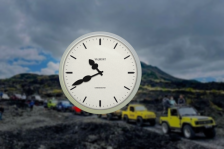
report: 10h41
